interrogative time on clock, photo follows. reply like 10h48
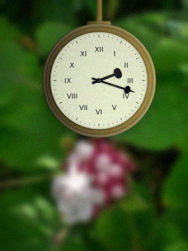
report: 2h18
